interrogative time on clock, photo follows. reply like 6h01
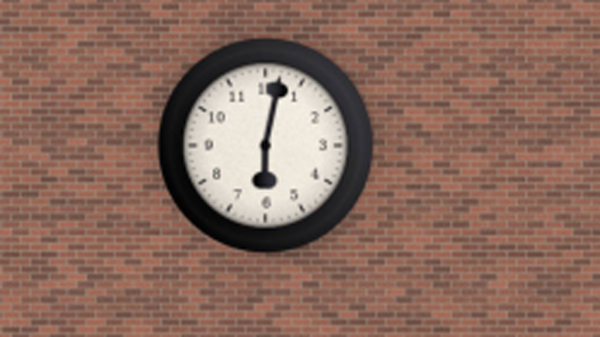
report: 6h02
